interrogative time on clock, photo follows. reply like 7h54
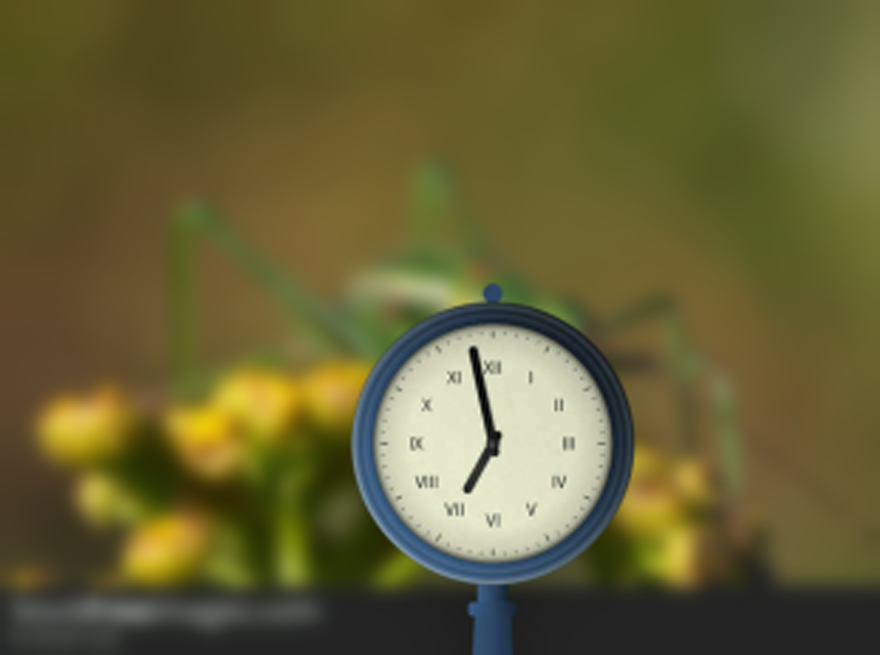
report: 6h58
